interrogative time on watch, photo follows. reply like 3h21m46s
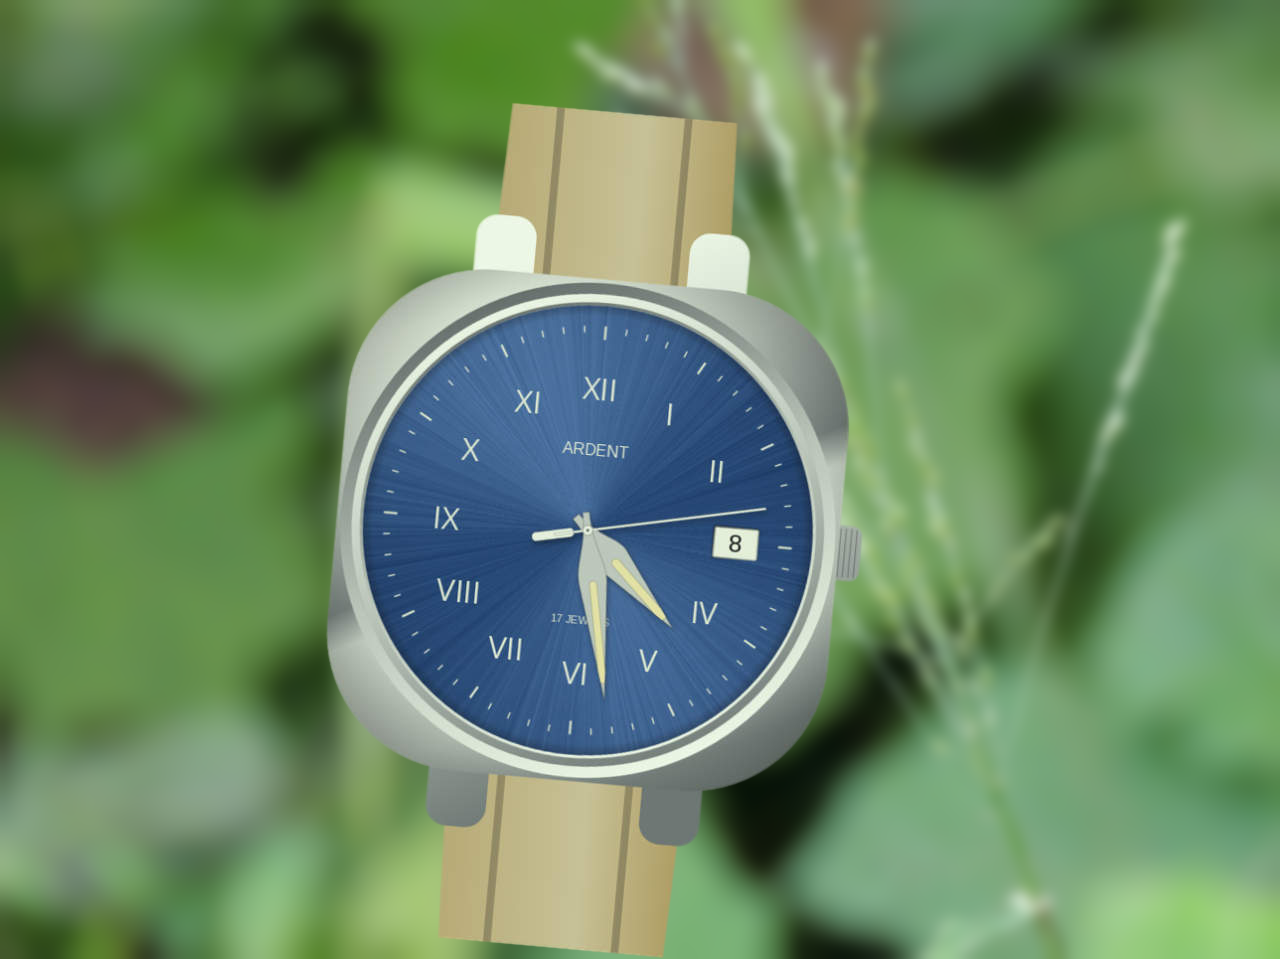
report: 4h28m13s
